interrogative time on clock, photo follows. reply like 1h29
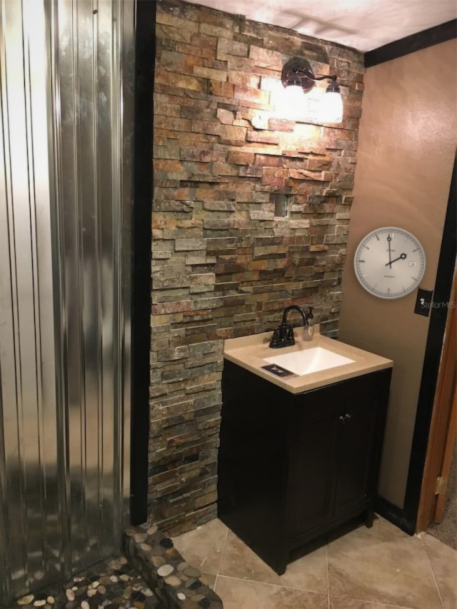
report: 1h59
